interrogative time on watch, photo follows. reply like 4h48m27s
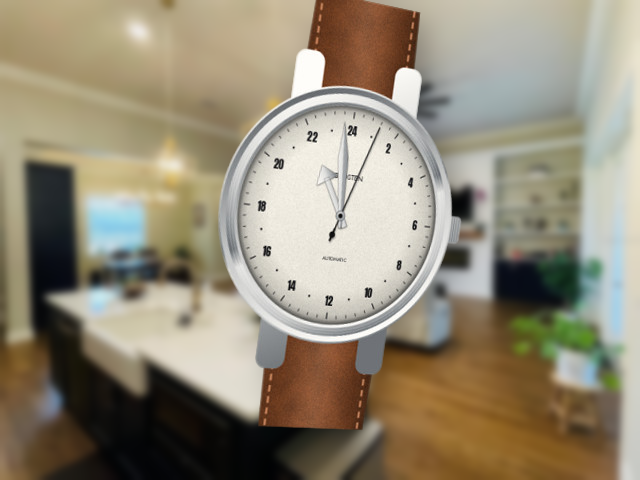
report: 21h59m03s
